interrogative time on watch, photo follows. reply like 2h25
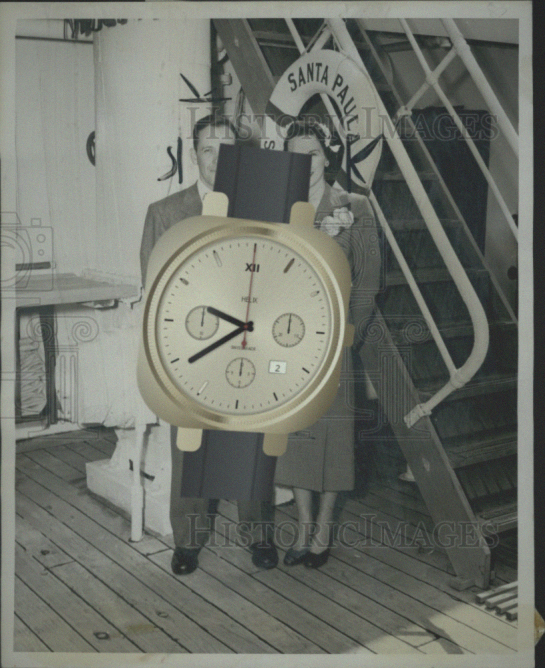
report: 9h39
